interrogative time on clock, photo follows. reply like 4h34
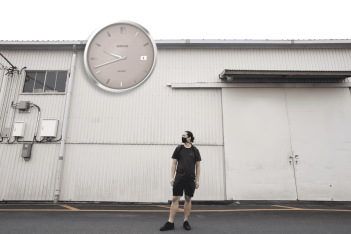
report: 9h42
